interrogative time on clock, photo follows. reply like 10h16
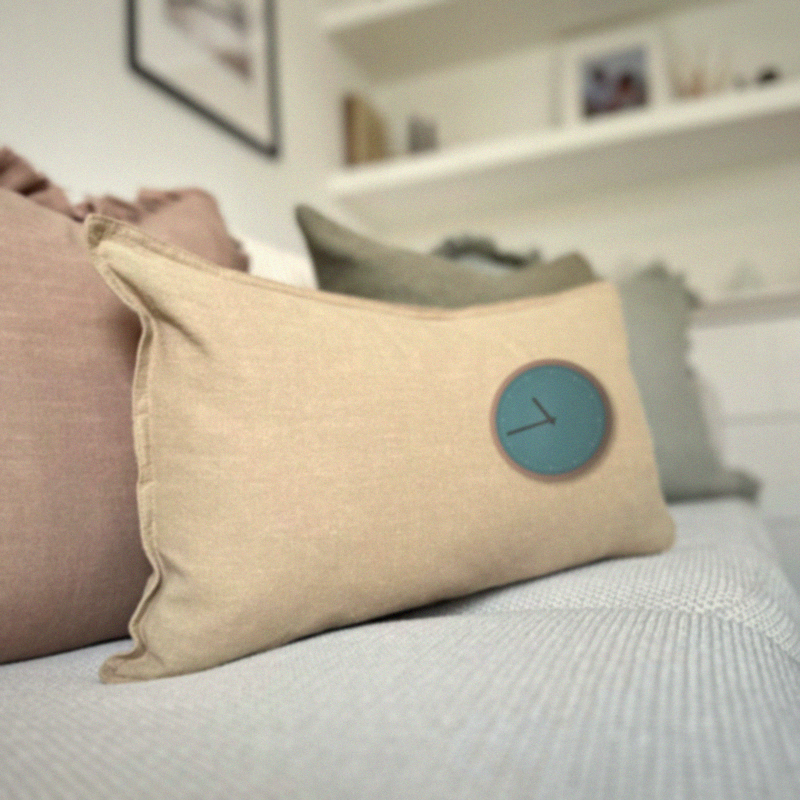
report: 10h42
